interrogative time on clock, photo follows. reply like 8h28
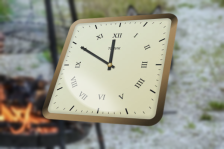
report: 11h50
